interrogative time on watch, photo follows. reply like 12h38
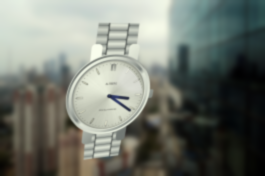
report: 3h21
